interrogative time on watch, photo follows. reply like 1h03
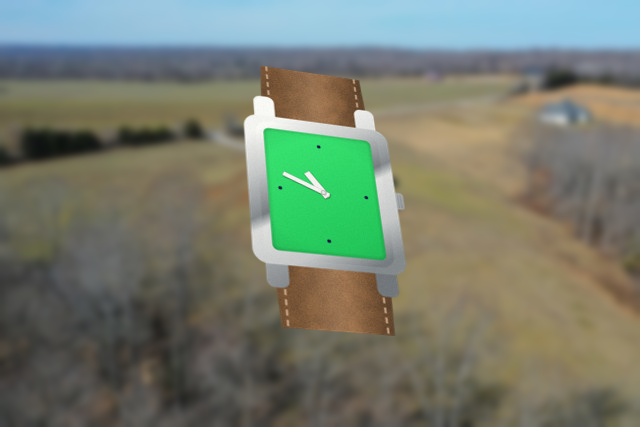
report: 10h49
